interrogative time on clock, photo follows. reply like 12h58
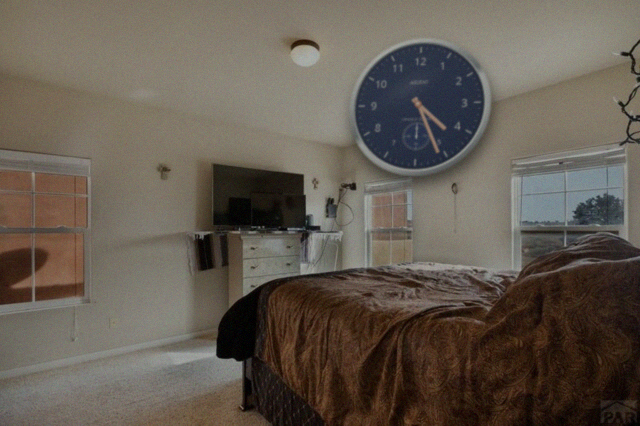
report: 4h26
